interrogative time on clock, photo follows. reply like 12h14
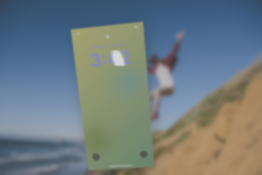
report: 3h42
